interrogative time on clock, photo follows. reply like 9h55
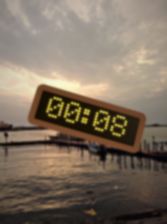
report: 0h08
